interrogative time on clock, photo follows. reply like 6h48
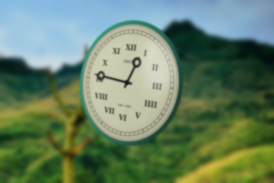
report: 12h46
